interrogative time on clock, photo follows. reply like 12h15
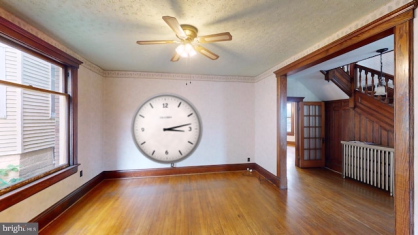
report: 3h13
